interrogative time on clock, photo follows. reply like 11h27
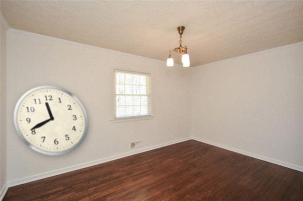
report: 11h41
